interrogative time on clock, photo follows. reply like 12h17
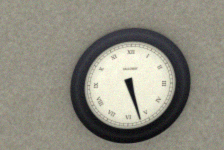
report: 5h27
